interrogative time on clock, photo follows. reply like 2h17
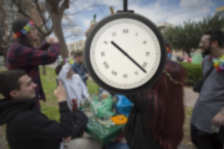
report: 10h22
